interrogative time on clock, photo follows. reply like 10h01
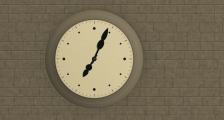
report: 7h04
